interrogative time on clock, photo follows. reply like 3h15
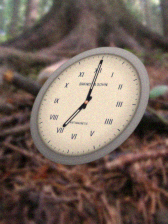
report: 7h00
